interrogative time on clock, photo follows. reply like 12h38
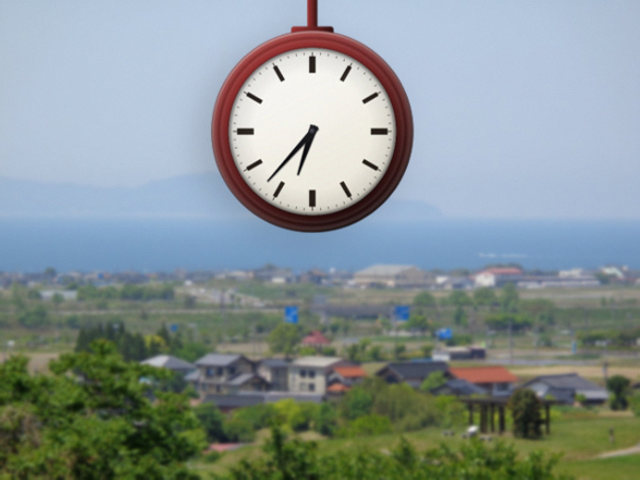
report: 6h37
